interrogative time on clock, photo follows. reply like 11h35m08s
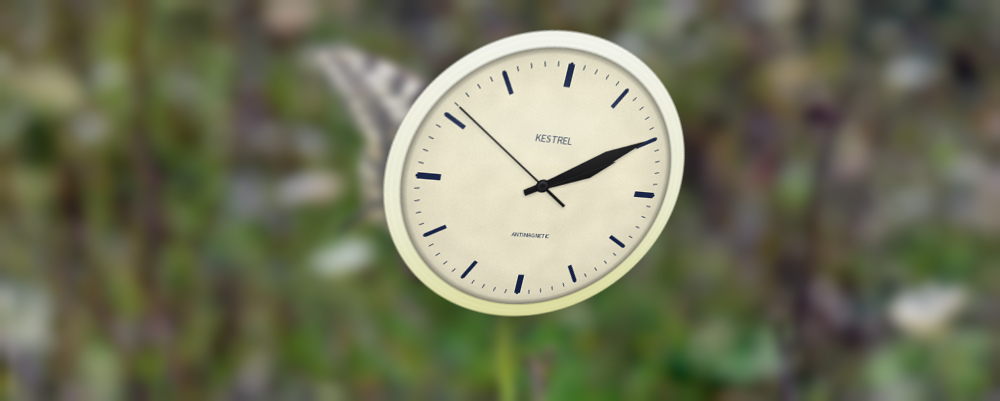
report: 2h09m51s
